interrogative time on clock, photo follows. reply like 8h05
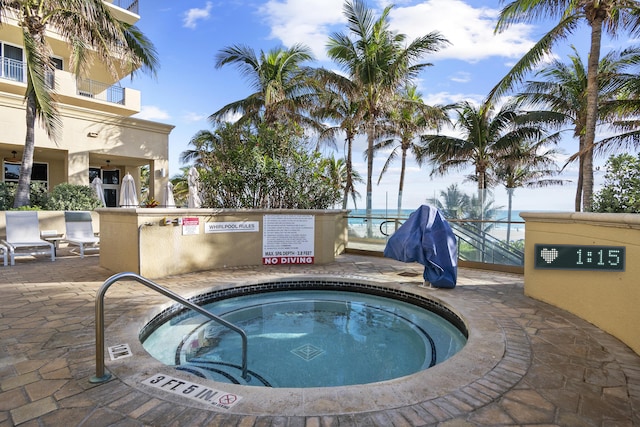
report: 1h15
